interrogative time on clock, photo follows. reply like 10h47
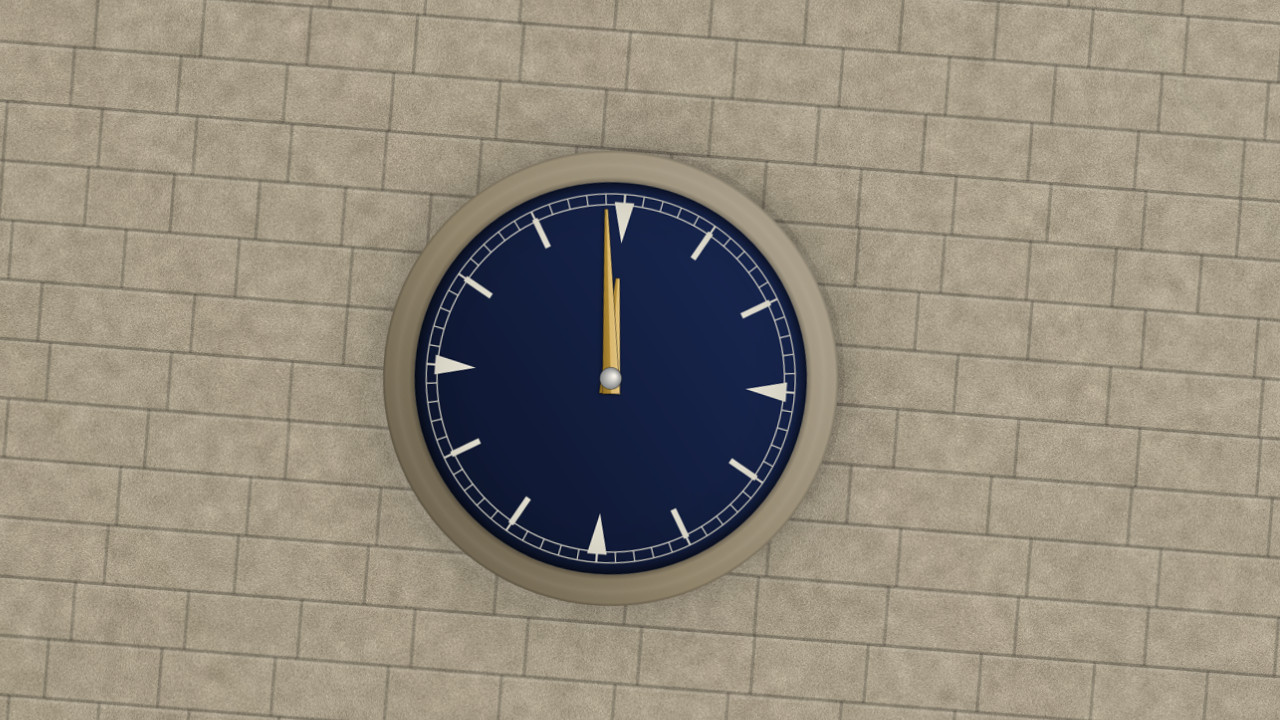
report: 11h59
